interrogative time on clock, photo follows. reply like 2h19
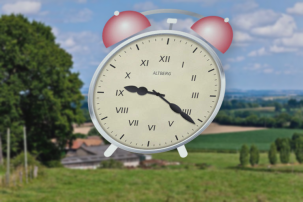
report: 9h21
